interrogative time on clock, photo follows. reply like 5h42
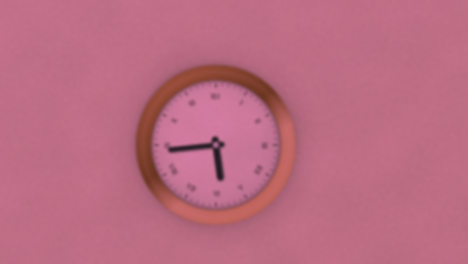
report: 5h44
